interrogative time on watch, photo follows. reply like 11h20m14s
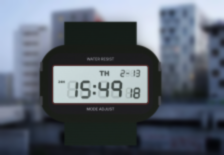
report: 15h49m18s
